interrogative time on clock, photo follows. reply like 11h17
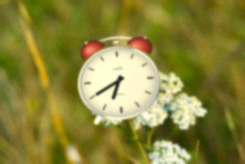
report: 6h40
